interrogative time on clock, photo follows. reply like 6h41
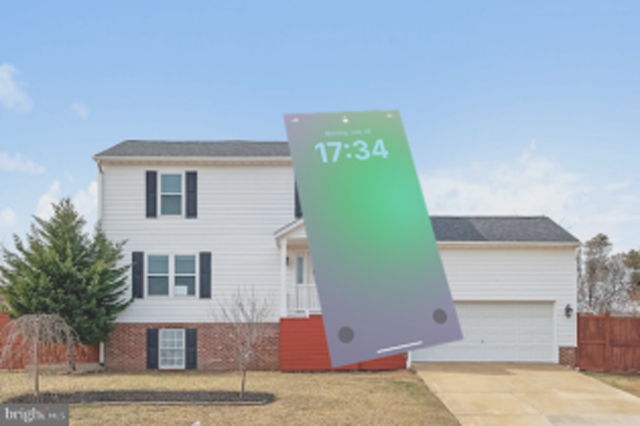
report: 17h34
